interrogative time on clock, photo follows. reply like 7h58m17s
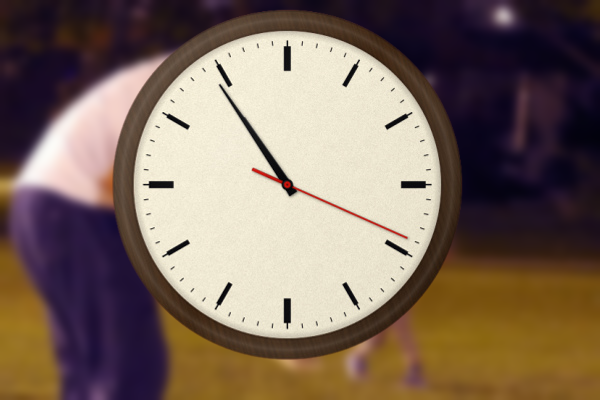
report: 10h54m19s
